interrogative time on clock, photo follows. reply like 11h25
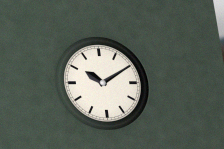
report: 10h10
